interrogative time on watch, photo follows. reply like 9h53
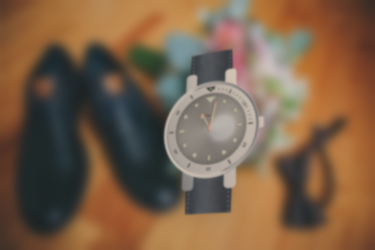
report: 11h02
